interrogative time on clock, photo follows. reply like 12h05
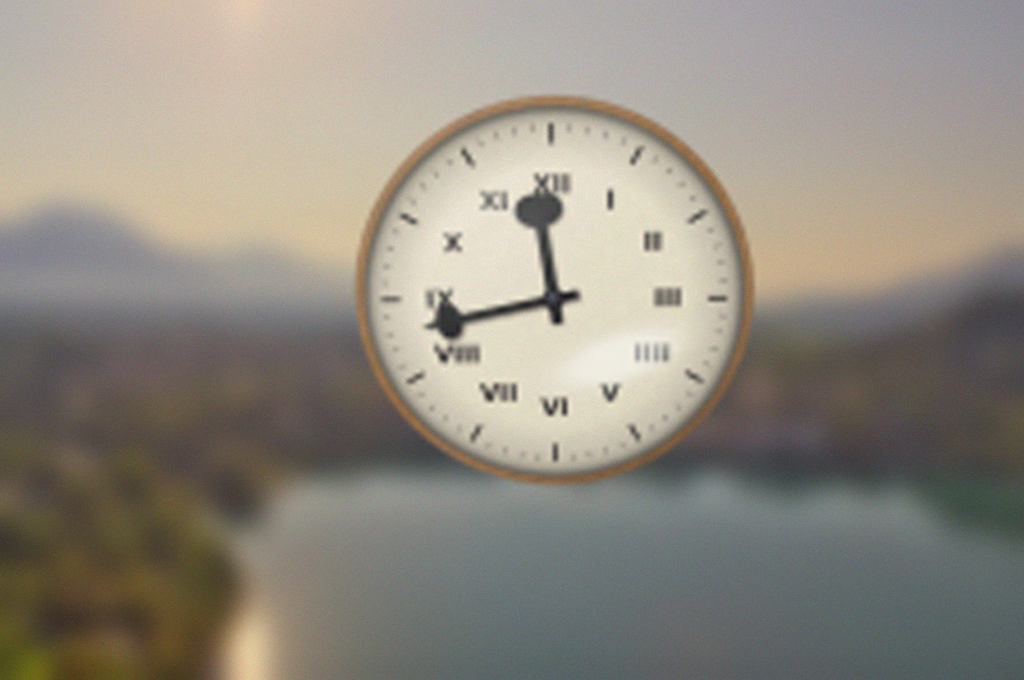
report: 11h43
